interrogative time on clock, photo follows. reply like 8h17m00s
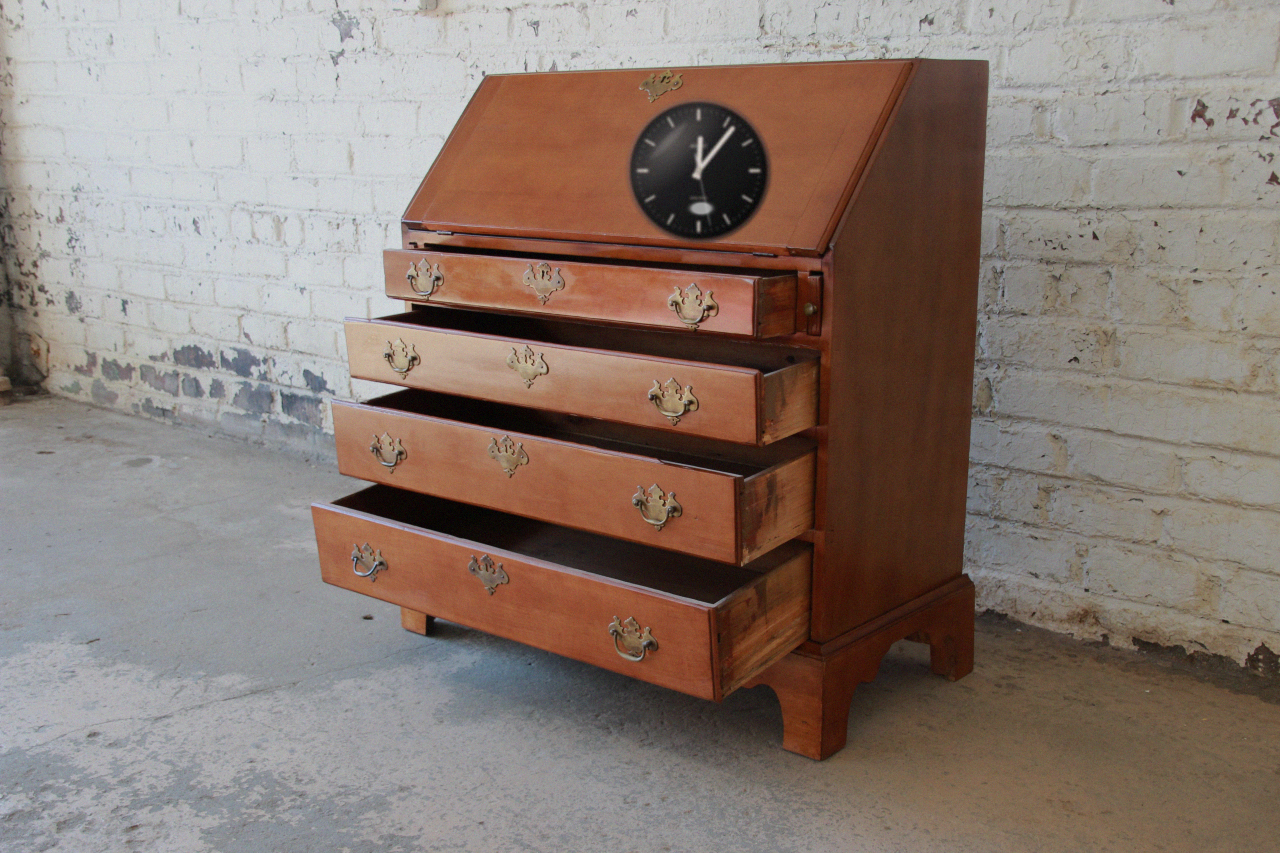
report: 12h06m28s
